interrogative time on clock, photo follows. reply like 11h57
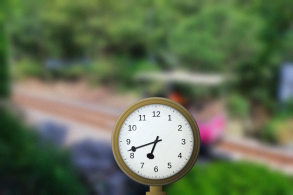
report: 6h42
